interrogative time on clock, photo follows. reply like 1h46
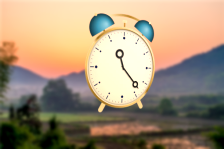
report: 11h23
